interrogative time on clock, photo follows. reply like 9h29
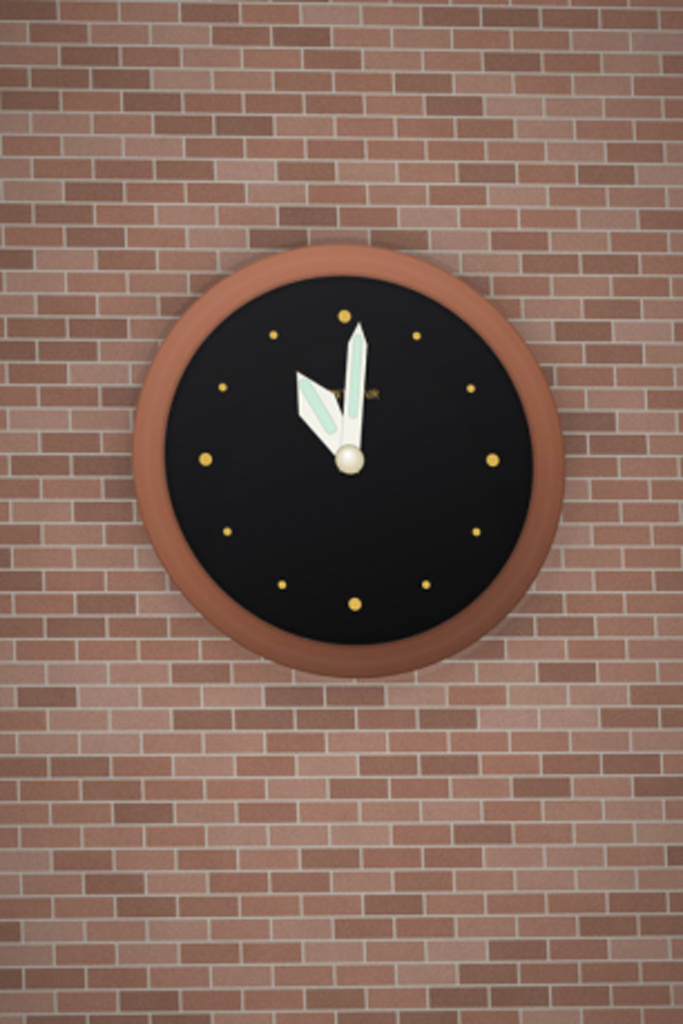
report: 11h01
